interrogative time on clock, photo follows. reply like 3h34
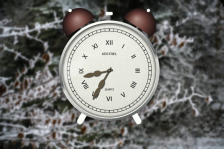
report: 8h35
